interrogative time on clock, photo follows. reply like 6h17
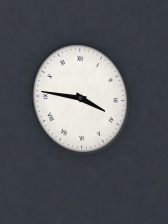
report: 3h46
